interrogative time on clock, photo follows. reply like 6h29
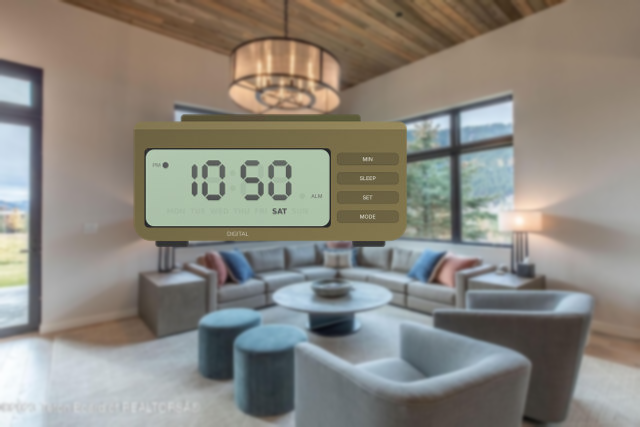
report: 10h50
